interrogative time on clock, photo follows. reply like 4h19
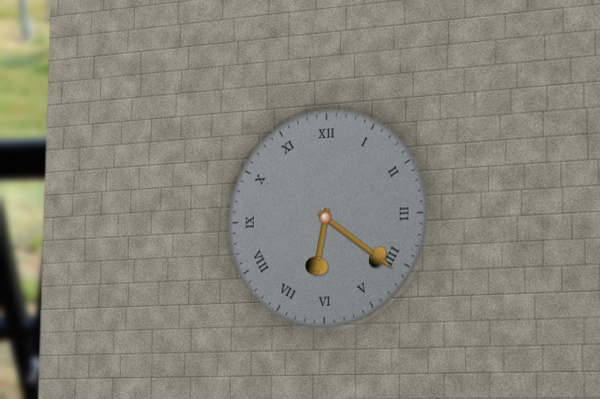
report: 6h21
